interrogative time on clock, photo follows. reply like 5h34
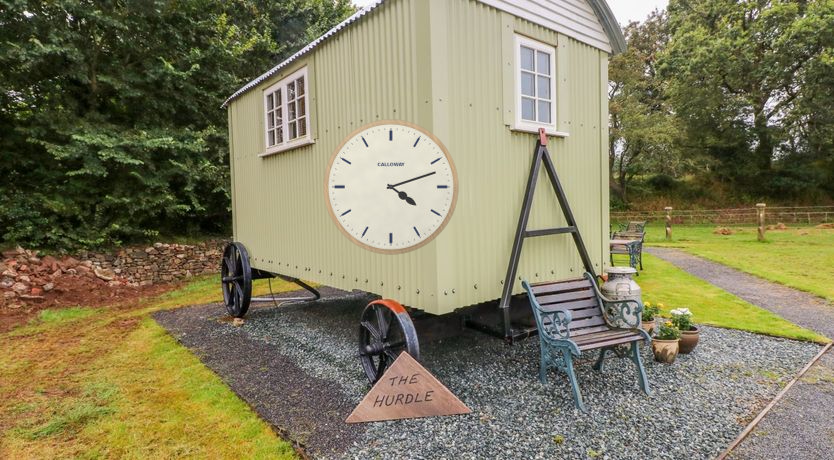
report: 4h12
